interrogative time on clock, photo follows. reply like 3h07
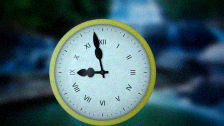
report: 8h58
